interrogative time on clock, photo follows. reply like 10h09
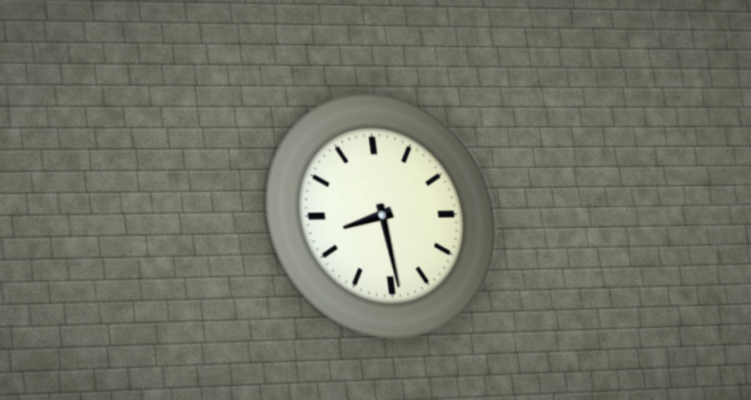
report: 8h29
